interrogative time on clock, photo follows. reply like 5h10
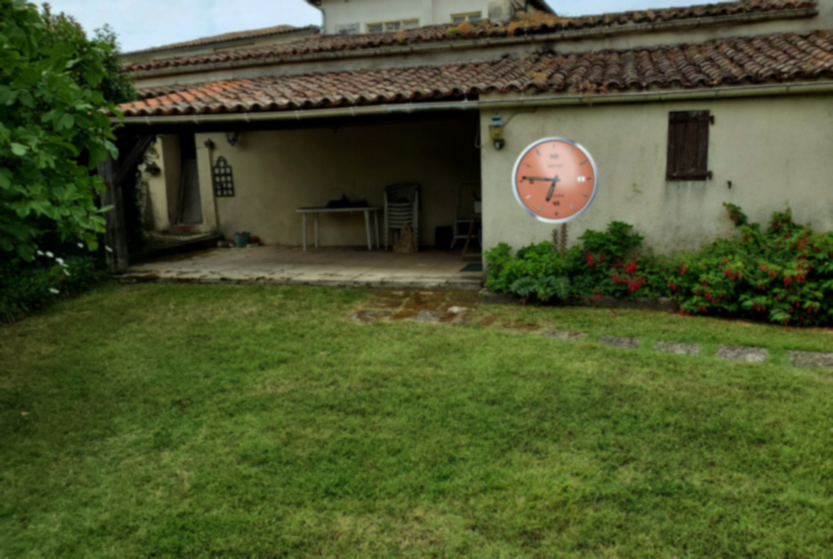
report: 6h46
